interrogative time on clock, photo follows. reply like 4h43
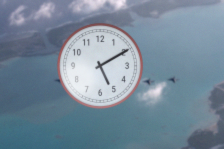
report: 5h10
